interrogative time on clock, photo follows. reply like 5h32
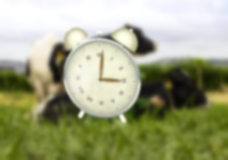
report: 3h01
